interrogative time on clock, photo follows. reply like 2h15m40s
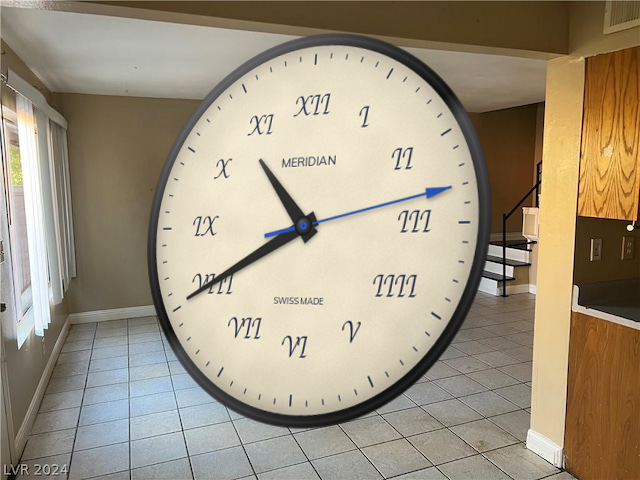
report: 10h40m13s
